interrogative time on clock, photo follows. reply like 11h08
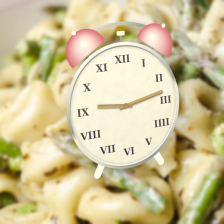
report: 9h13
